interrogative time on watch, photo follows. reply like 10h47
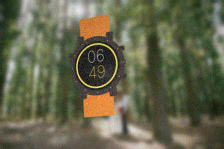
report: 6h49
